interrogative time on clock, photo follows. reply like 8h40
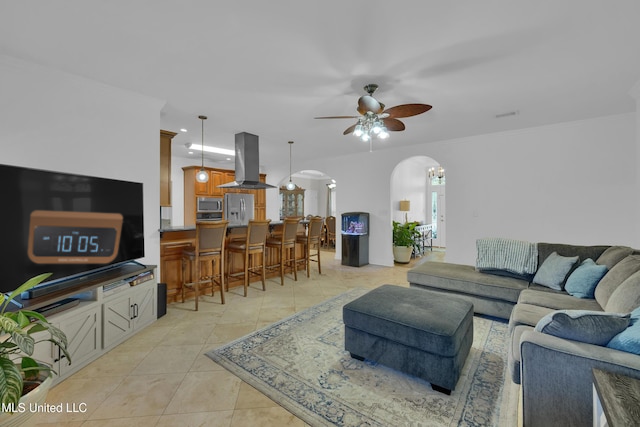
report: 10h05
